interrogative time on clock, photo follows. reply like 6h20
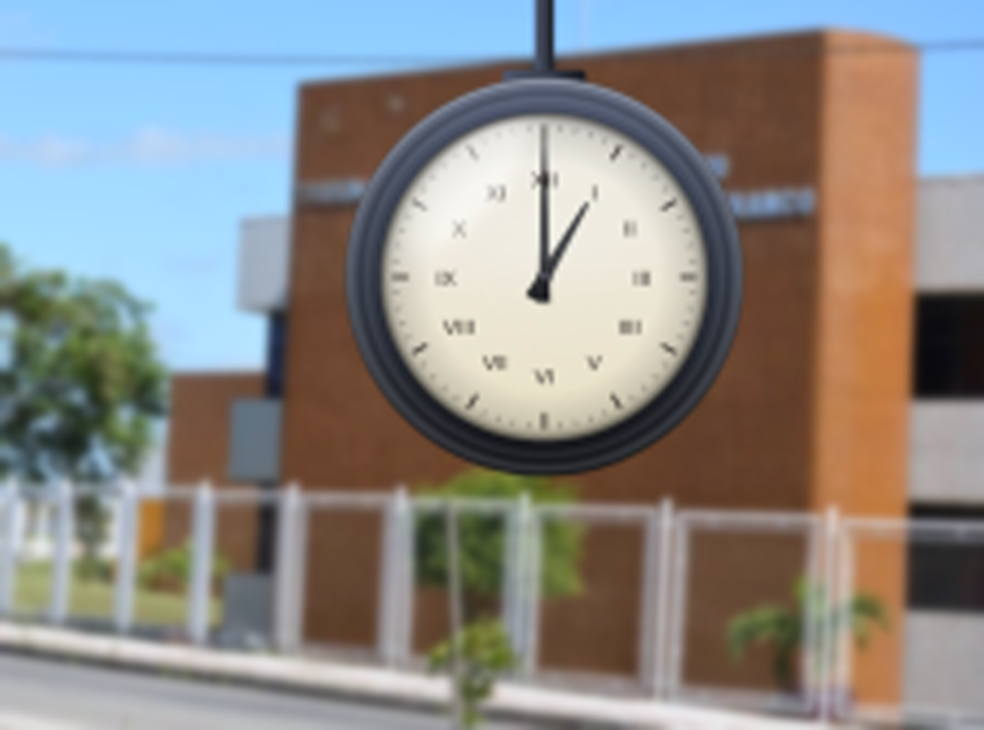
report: 1h00
